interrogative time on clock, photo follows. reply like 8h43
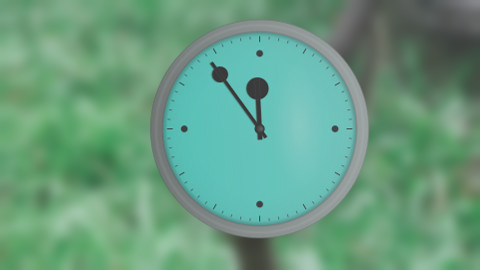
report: 11h54
